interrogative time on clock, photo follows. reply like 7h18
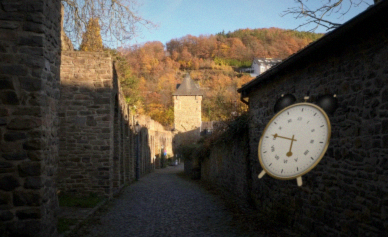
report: 5h46
